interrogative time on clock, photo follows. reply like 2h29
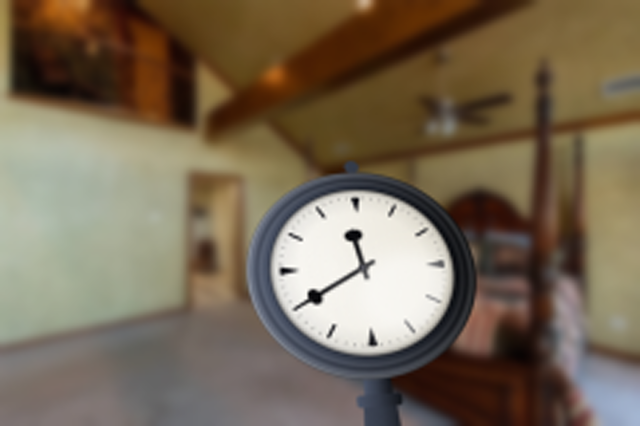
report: 11h40
